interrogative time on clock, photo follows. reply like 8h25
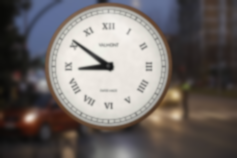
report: 8h51
